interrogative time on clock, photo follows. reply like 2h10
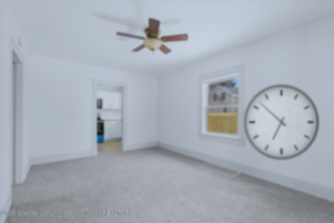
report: 6h52
